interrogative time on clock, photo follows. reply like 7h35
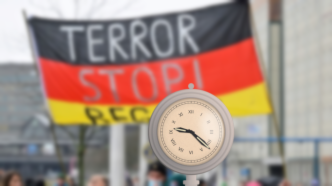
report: 9h22
